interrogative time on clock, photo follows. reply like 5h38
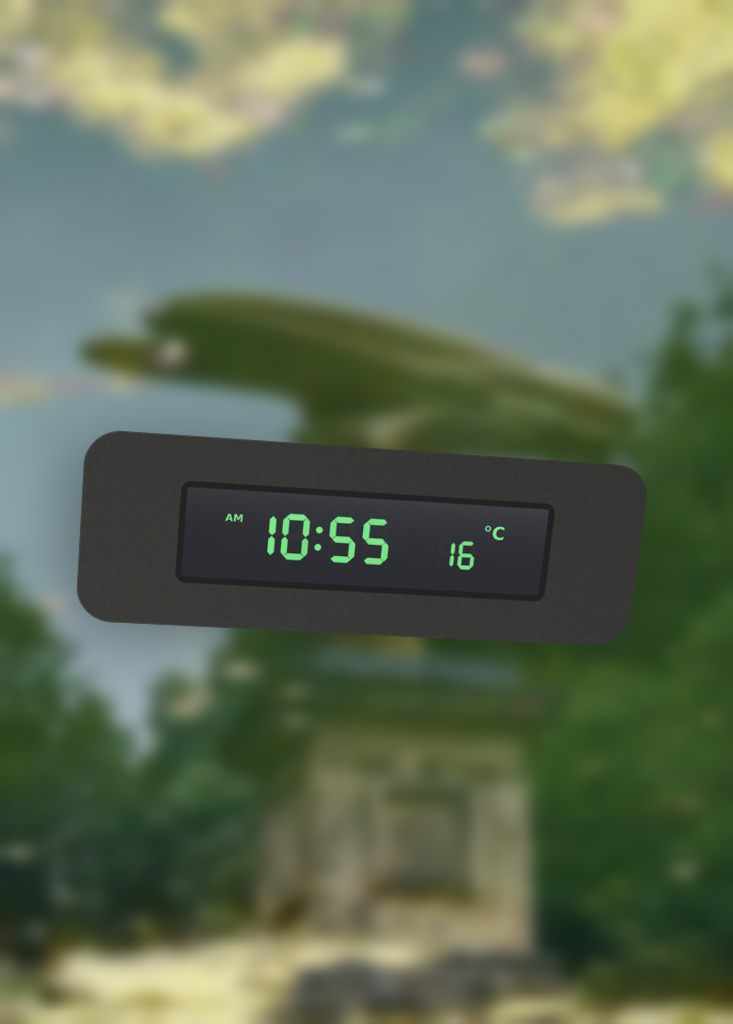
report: 10h55
